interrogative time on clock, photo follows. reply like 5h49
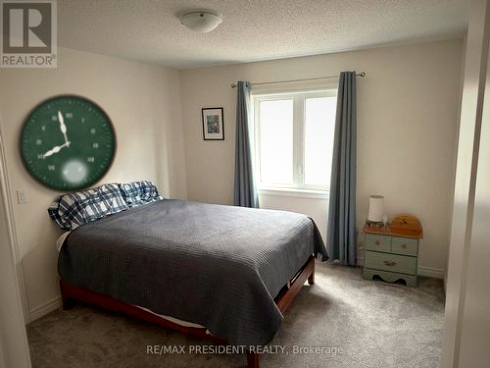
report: 7h57
